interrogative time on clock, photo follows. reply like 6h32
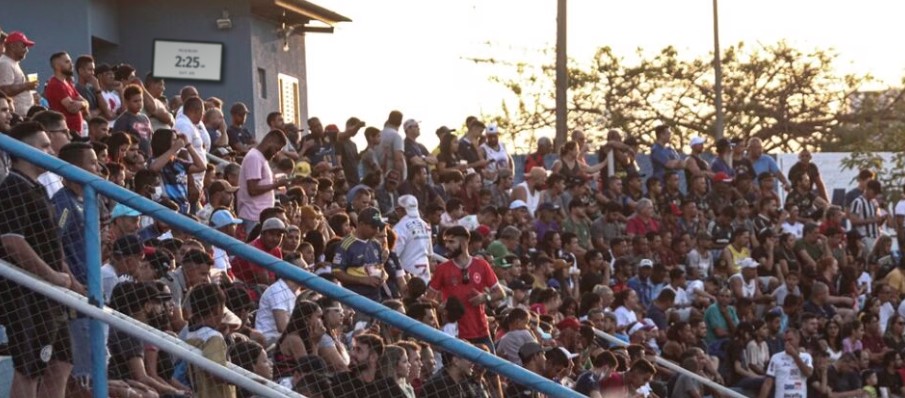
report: 2h25
